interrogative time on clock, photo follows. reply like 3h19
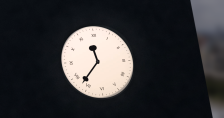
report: 11h37
